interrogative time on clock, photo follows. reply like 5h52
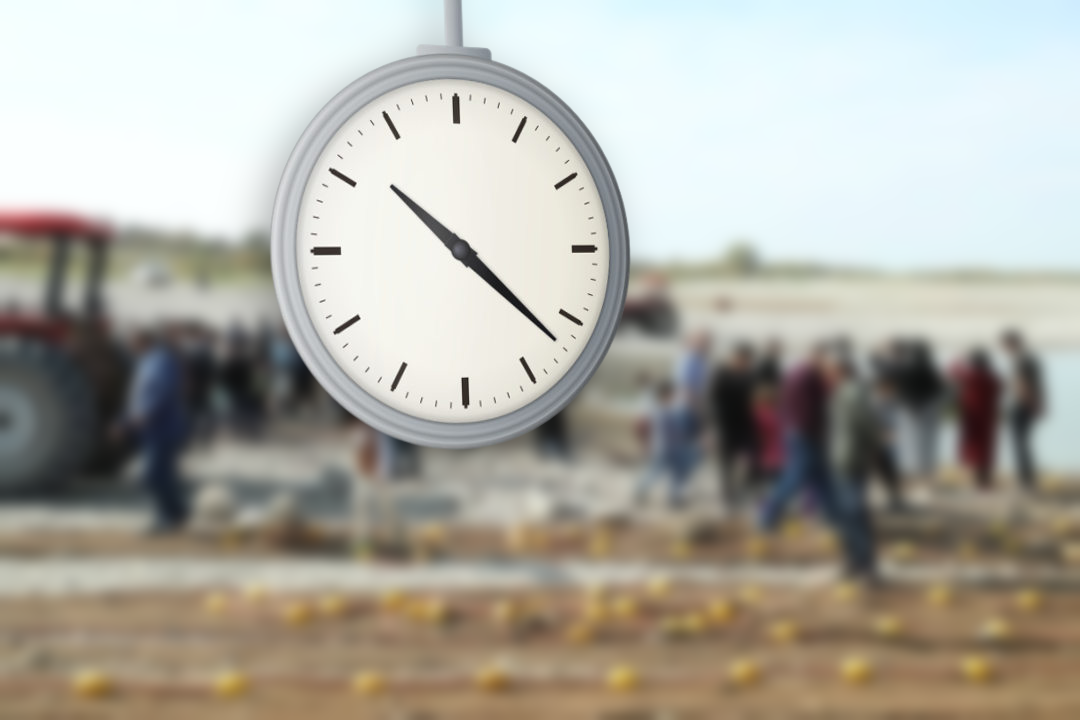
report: 10h22
